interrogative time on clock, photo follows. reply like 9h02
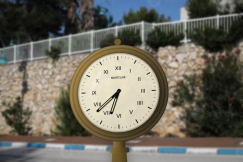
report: 6h38
